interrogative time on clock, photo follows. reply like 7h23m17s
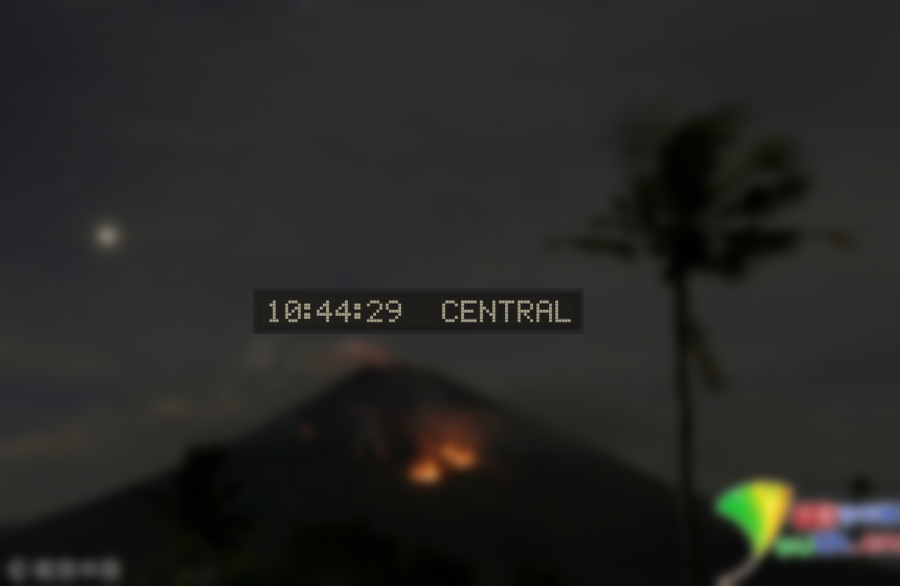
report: 10h44m29s
